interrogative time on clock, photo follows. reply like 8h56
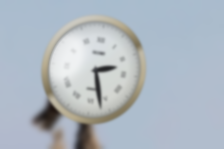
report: 2h27
